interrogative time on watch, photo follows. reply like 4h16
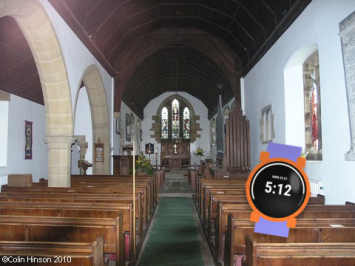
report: 5h12
